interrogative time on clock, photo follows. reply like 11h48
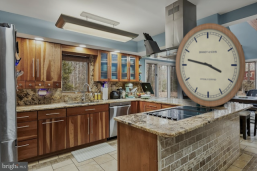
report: 3h47
